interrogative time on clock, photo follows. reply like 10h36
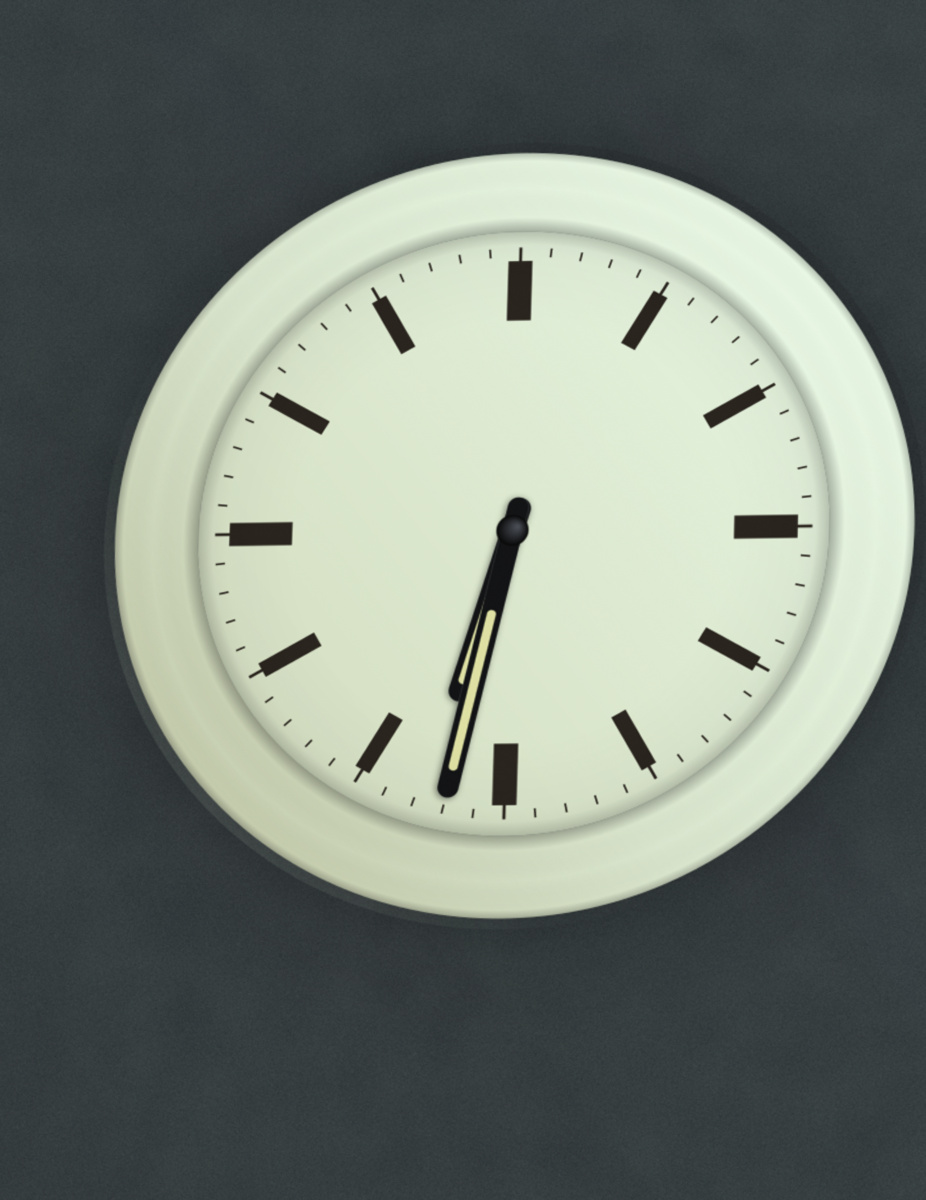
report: 6h32
